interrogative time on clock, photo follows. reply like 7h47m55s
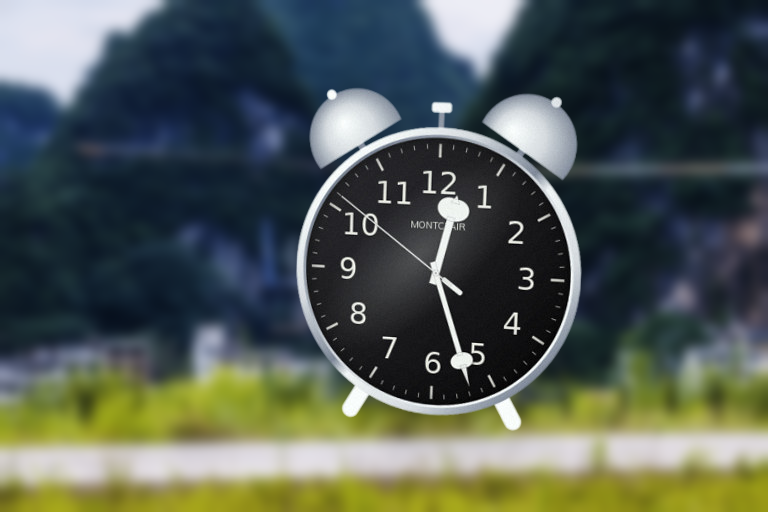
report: 12h26m51s
